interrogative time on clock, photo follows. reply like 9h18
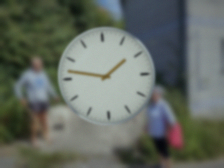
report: 1h47
